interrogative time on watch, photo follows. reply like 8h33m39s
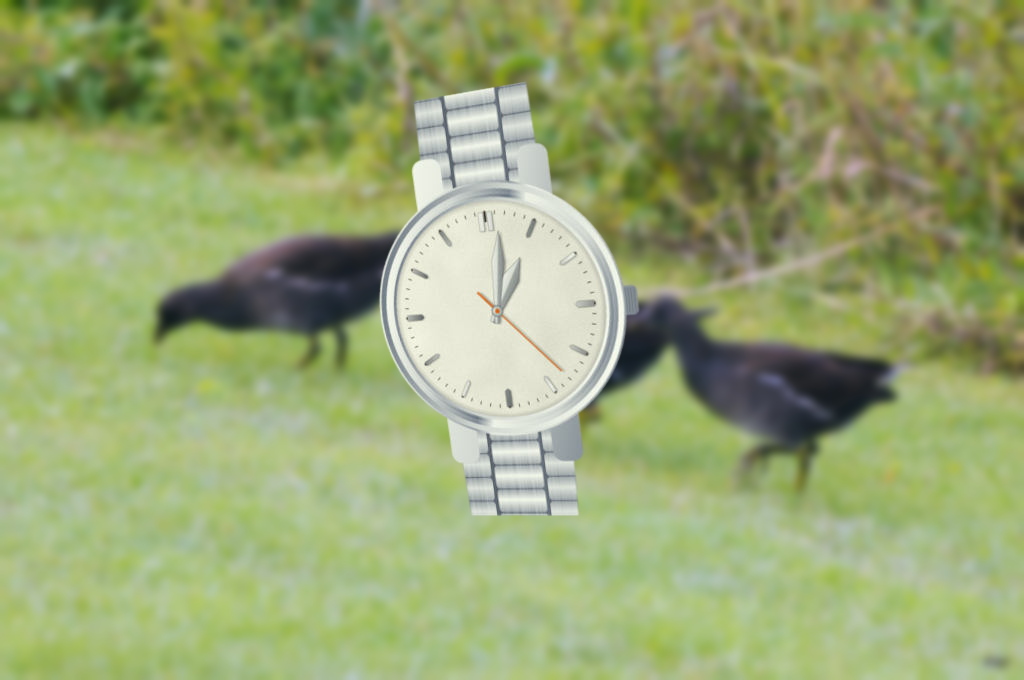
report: 1h01m23s
